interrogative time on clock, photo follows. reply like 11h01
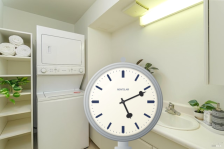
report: 5h11
